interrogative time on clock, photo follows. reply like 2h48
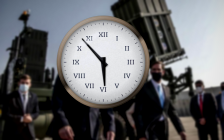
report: 5h53
